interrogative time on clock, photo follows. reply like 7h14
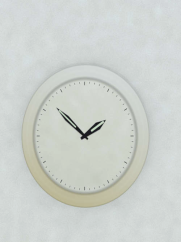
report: 1h52
